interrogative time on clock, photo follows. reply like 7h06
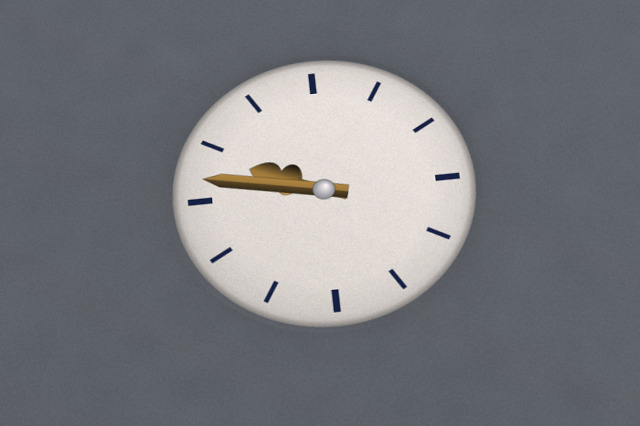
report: 9h47
